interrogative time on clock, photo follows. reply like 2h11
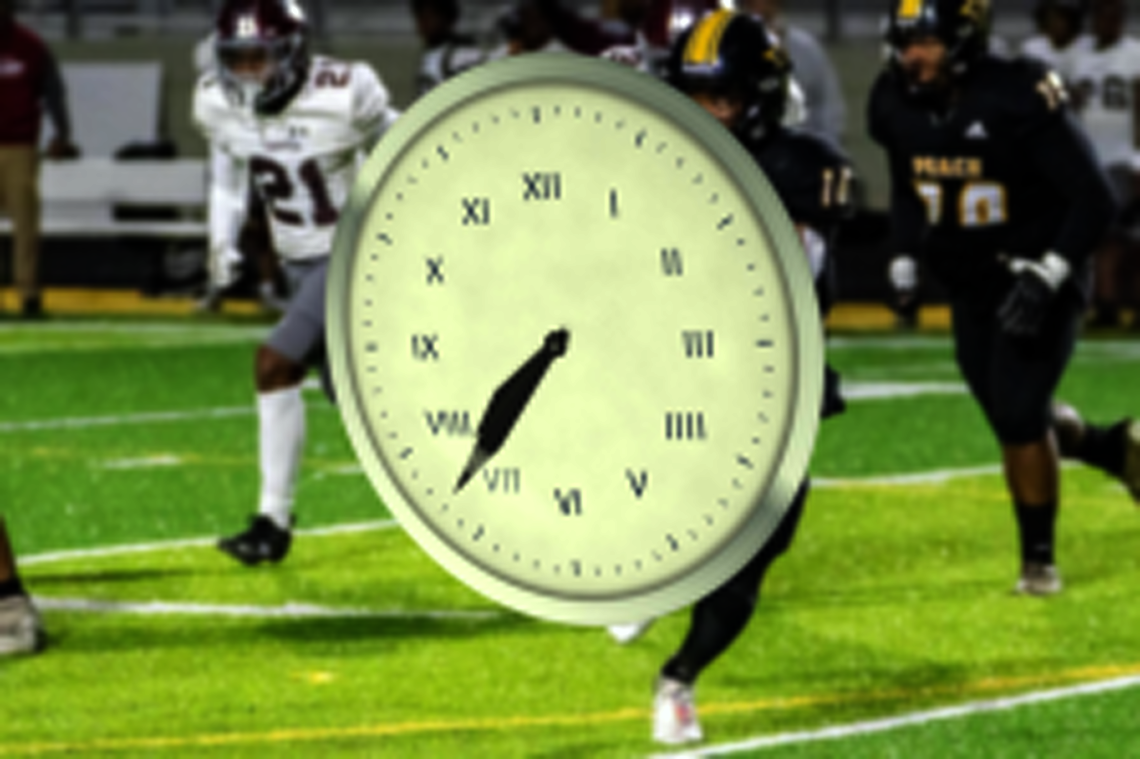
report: 7h37
